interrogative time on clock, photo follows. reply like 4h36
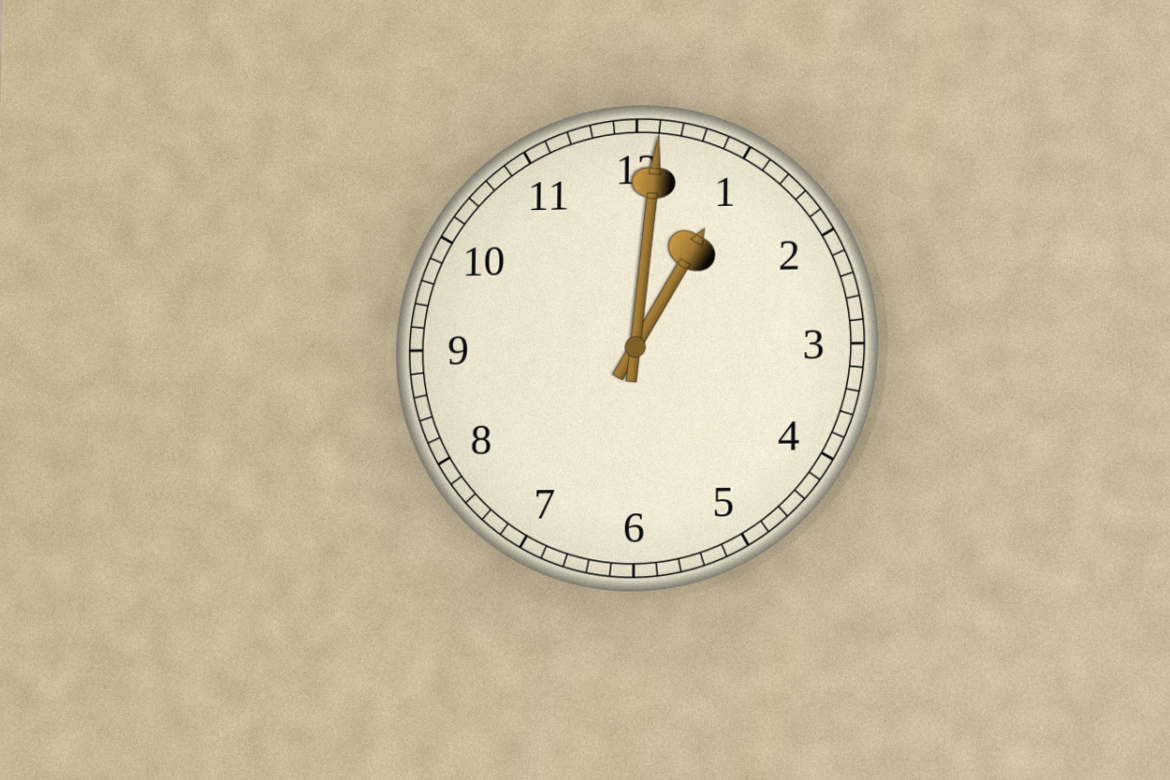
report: 1h01
